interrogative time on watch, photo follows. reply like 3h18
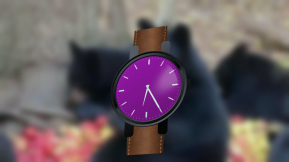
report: 6h25
